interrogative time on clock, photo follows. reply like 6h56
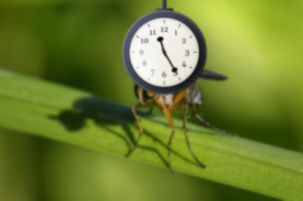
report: 11h25
